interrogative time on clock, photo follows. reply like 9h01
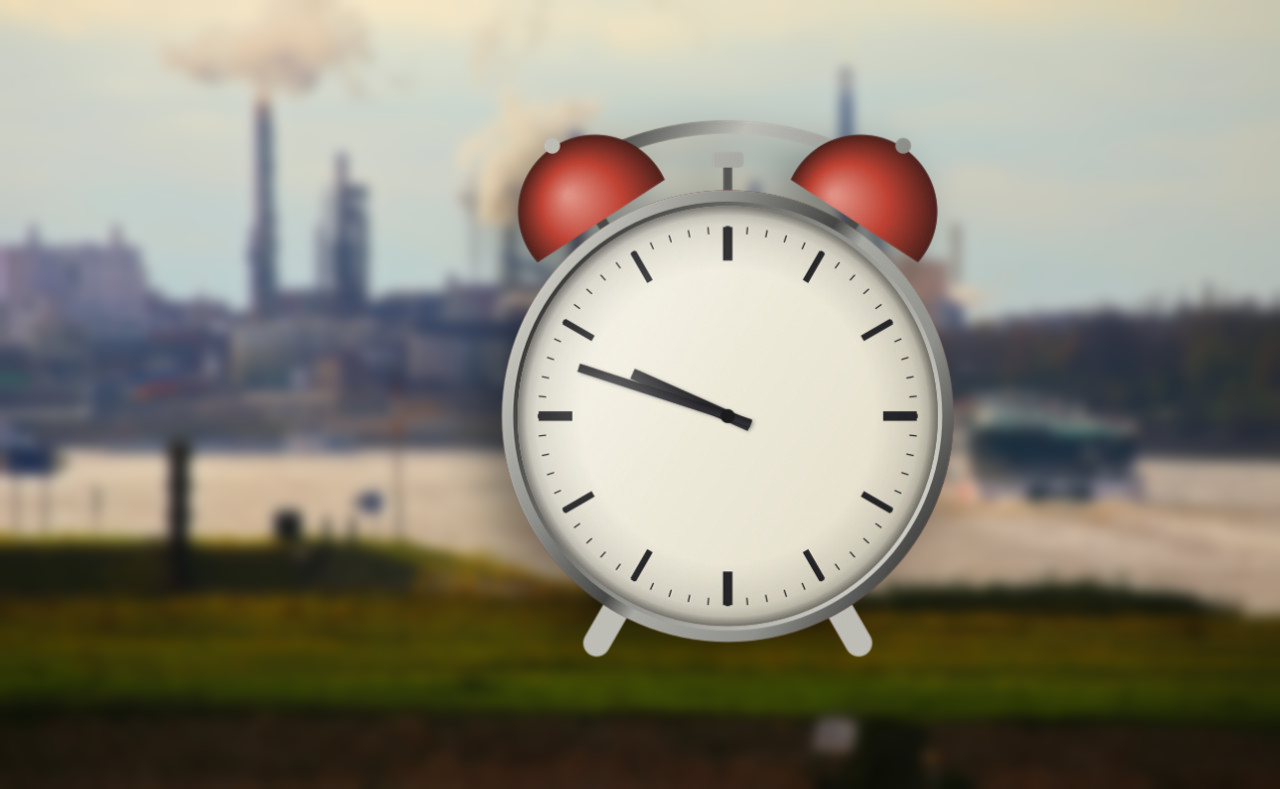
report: 9h48
